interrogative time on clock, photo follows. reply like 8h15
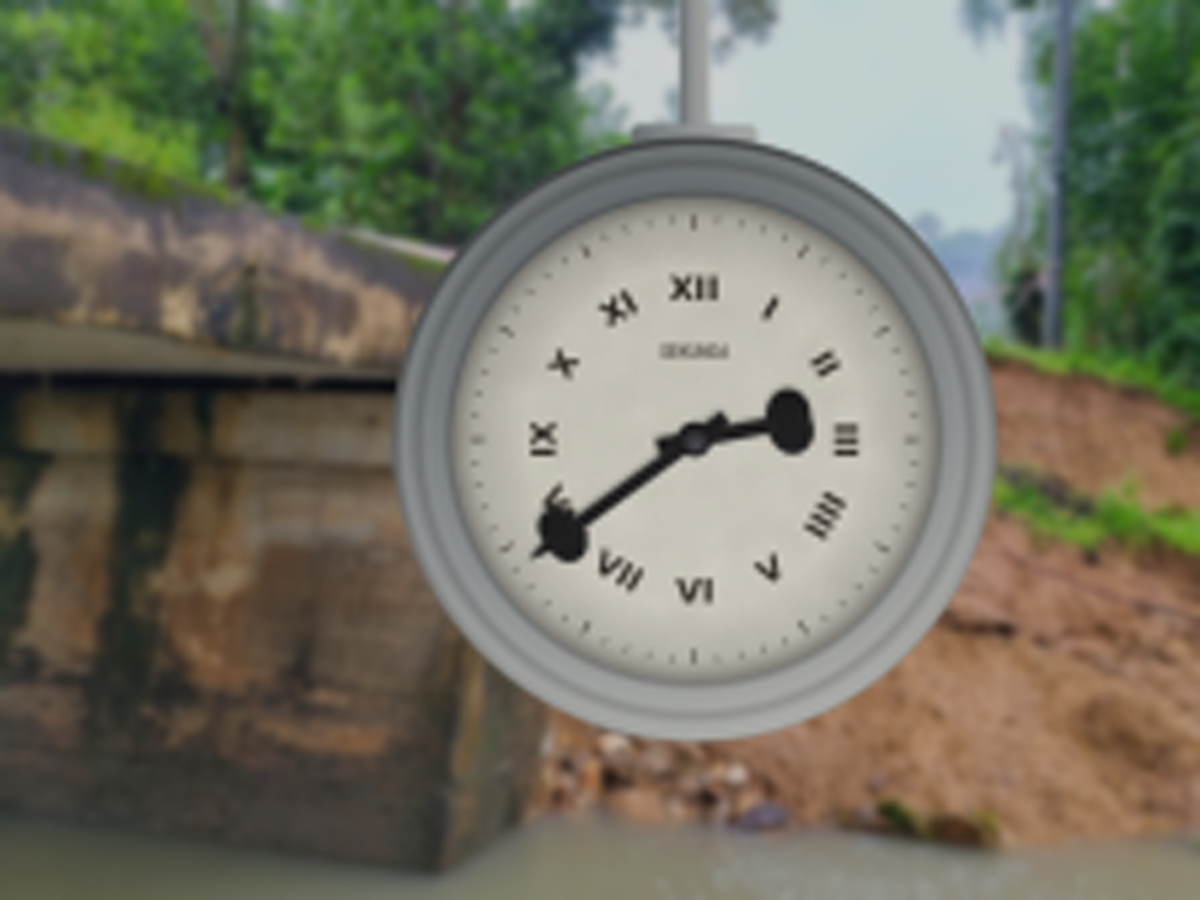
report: 2h39
